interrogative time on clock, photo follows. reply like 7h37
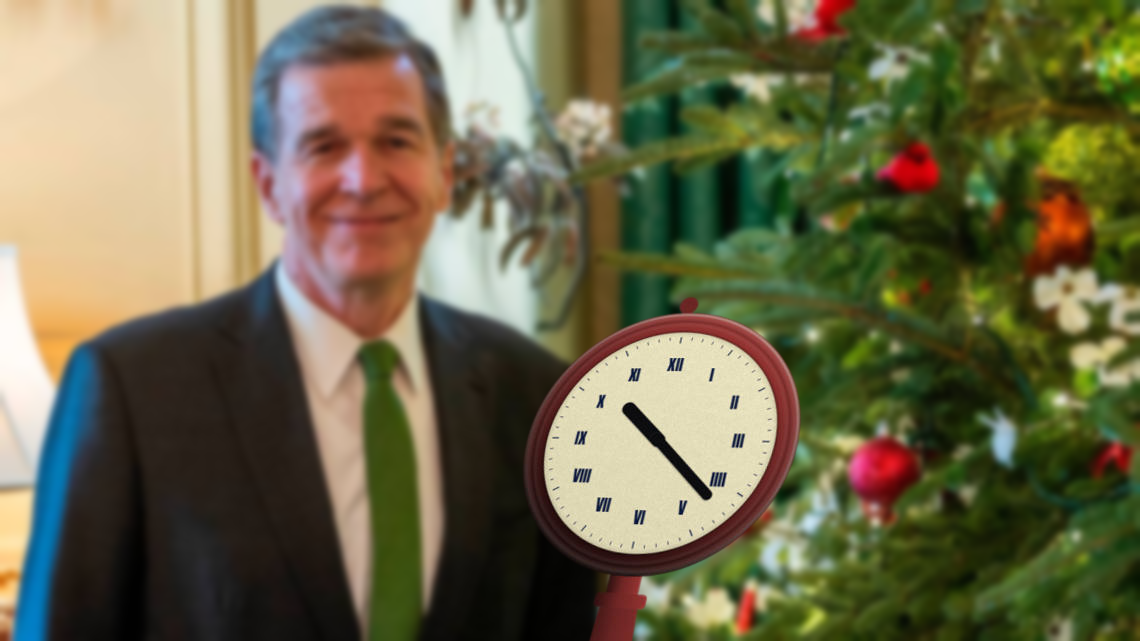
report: 10h22
